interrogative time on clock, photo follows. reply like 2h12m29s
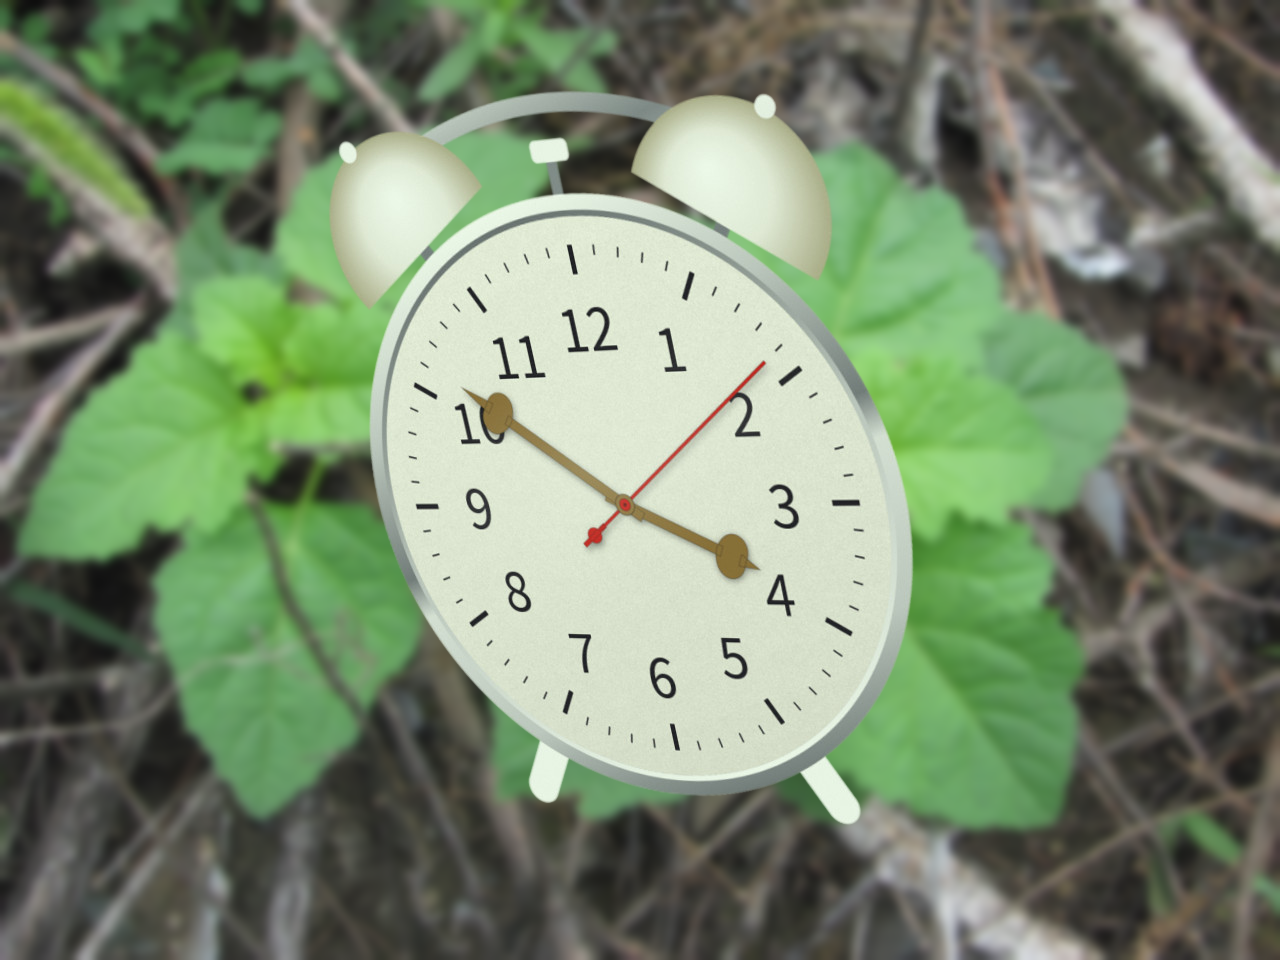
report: 3h51m09s
